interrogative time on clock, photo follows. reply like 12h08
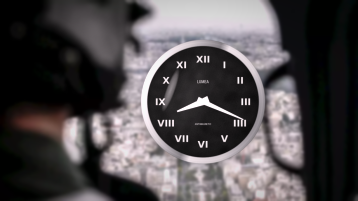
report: 8h19
